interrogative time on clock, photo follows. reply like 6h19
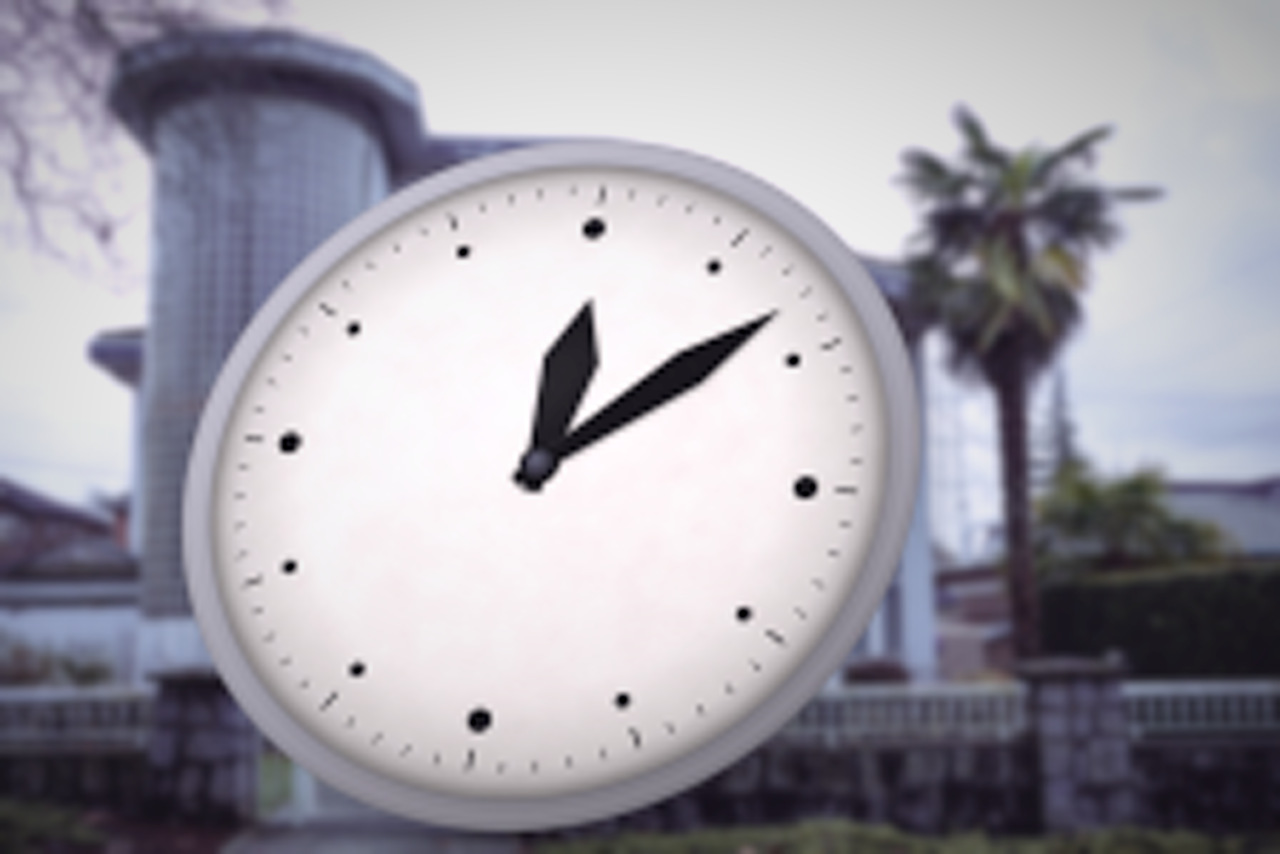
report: 12h08
